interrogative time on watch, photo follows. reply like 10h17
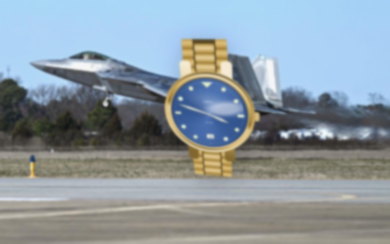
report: 3h48
